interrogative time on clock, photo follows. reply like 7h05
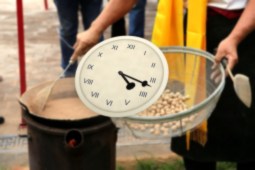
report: 4h17
